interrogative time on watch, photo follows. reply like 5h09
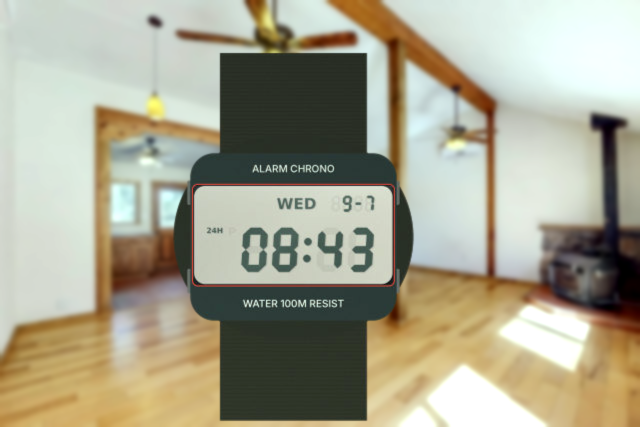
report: 8h43
